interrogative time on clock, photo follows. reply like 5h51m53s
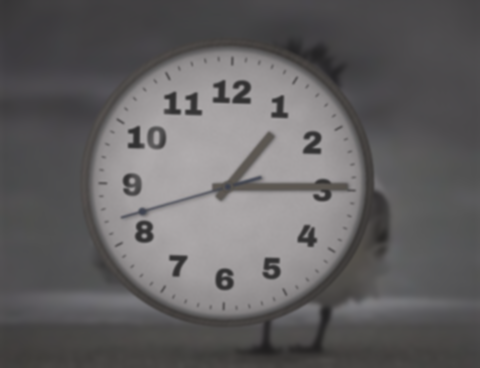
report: 1h14m42s
